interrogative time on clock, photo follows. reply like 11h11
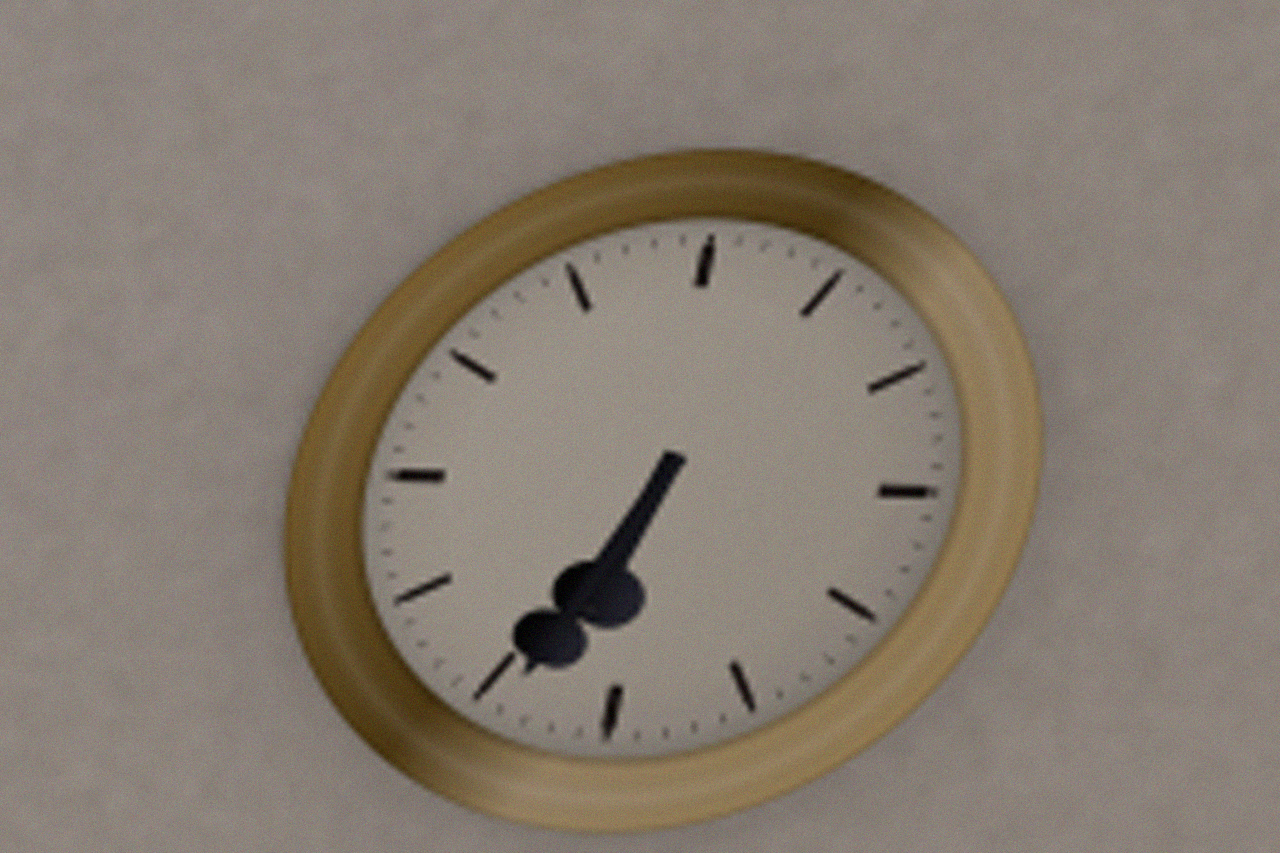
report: 6h34
